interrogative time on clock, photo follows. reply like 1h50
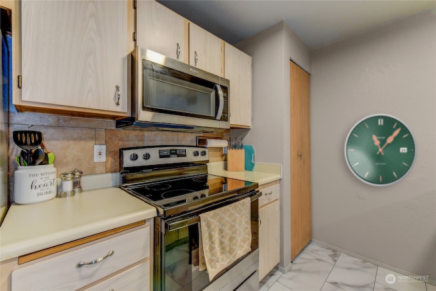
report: 11h07
